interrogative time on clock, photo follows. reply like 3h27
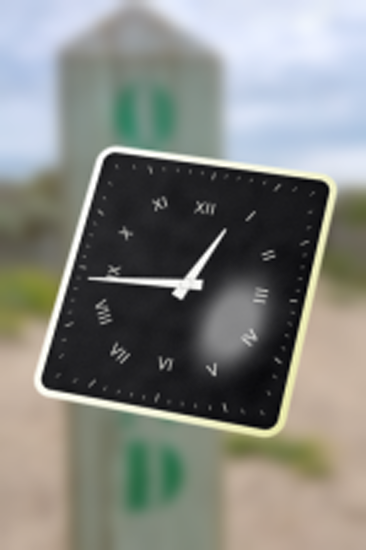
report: 12h44
